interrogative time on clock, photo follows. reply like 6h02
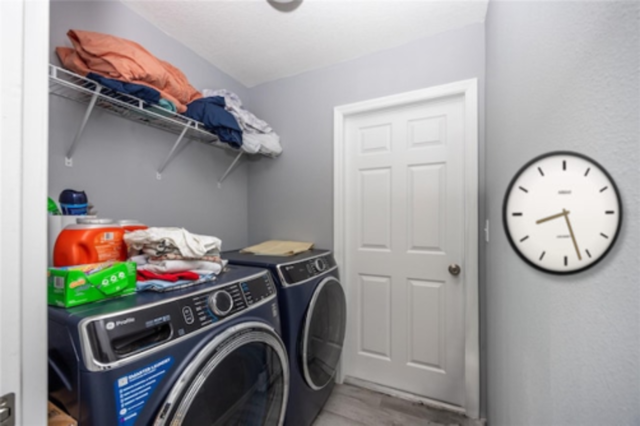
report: 8h27
